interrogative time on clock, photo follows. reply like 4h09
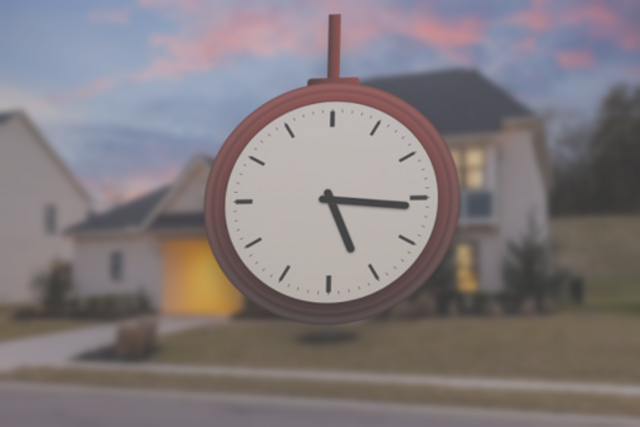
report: 5h16
